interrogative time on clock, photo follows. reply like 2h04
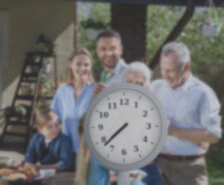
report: 7h38
